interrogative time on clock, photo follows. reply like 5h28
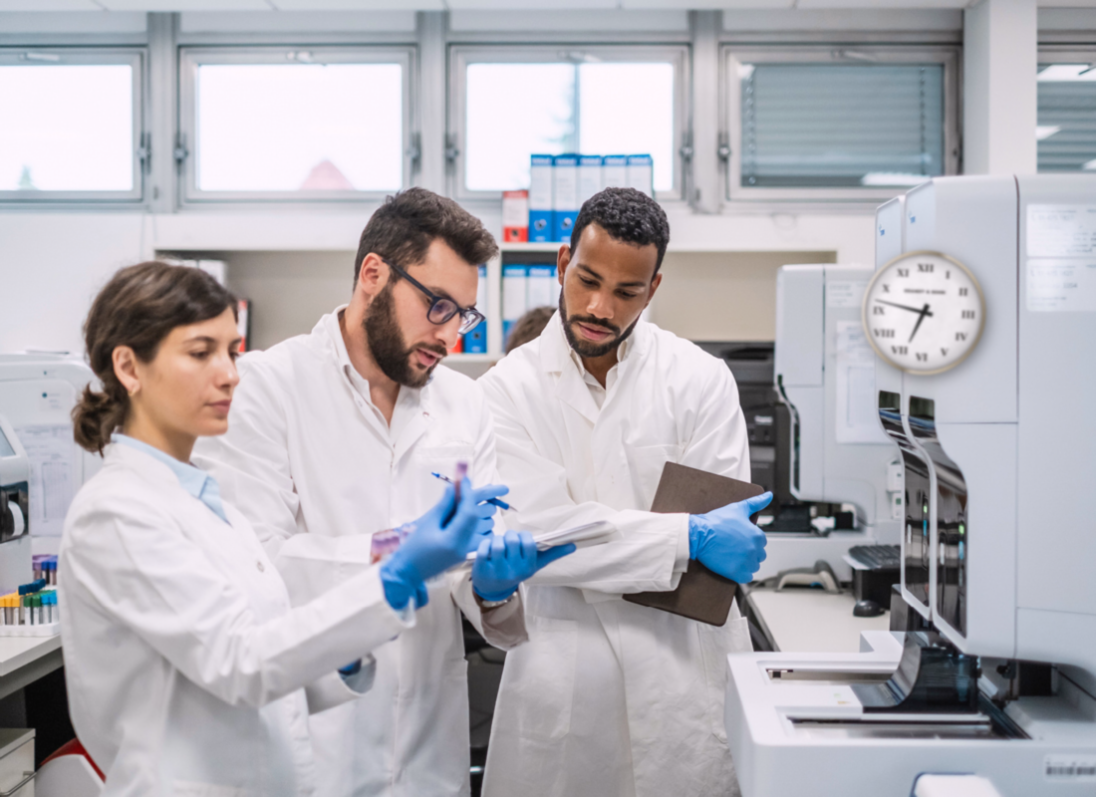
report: 6h47
